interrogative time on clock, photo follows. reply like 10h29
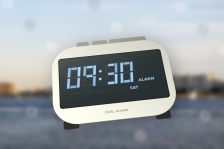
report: 9h30
